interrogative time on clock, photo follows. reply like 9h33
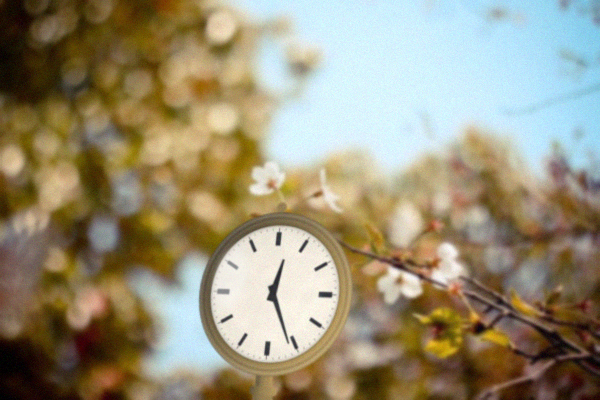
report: 12h26
